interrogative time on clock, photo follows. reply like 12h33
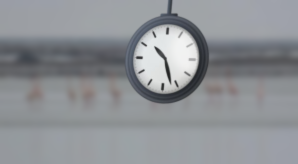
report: 10h27
